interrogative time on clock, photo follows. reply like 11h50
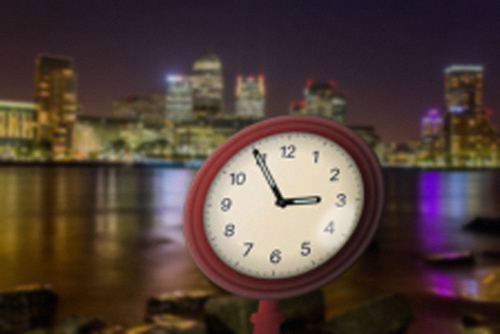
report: 2h55
